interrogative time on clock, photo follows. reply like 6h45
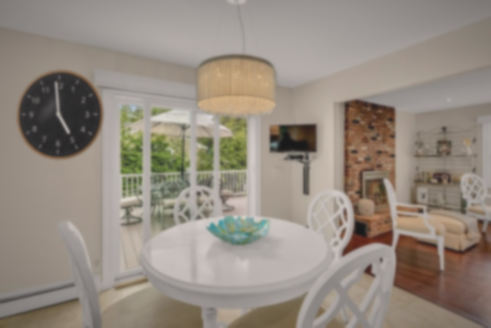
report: 4h59
